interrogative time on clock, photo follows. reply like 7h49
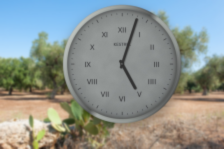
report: 5h03
